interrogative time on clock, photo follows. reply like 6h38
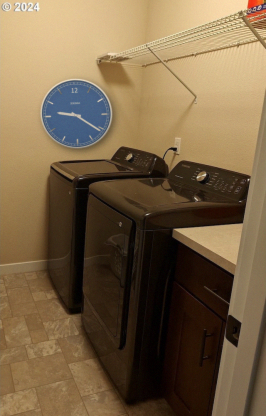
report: 9h21
